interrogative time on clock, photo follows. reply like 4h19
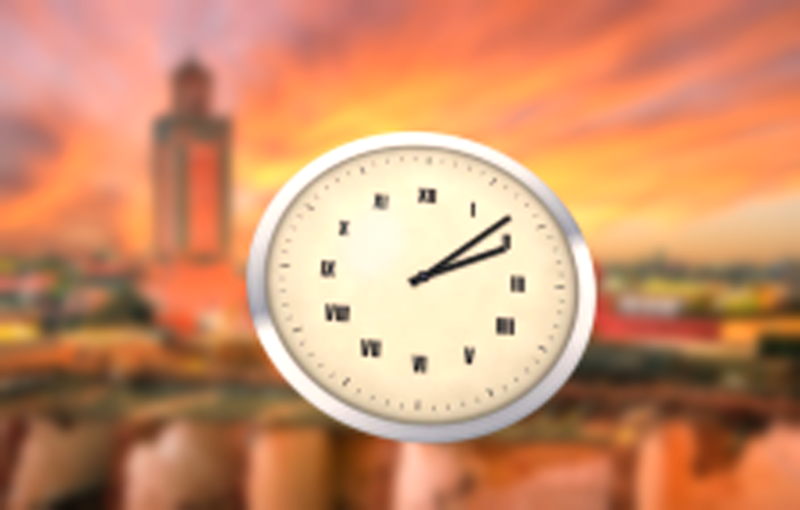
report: 2h08
